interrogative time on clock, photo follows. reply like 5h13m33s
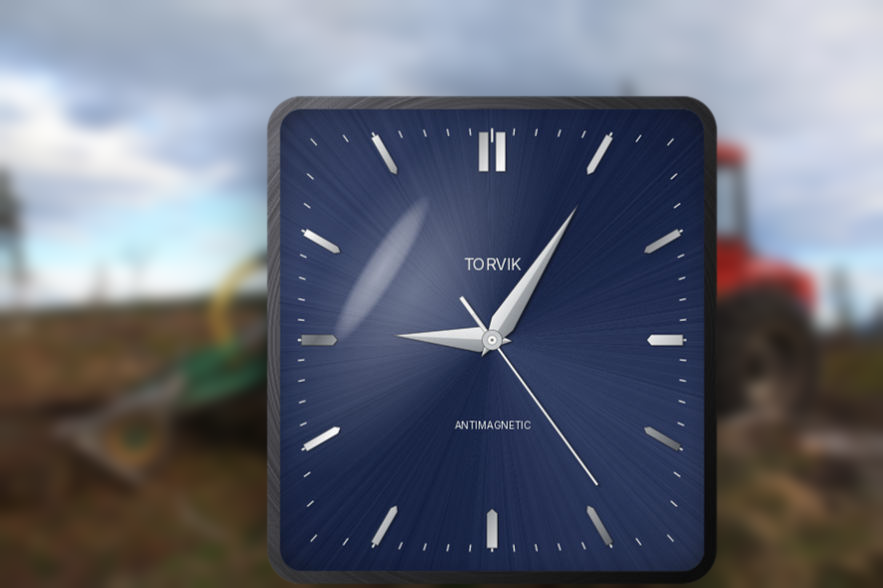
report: 9h05m24s
